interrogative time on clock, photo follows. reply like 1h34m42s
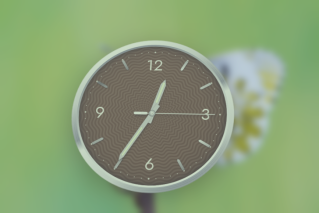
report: 12h35m15s
